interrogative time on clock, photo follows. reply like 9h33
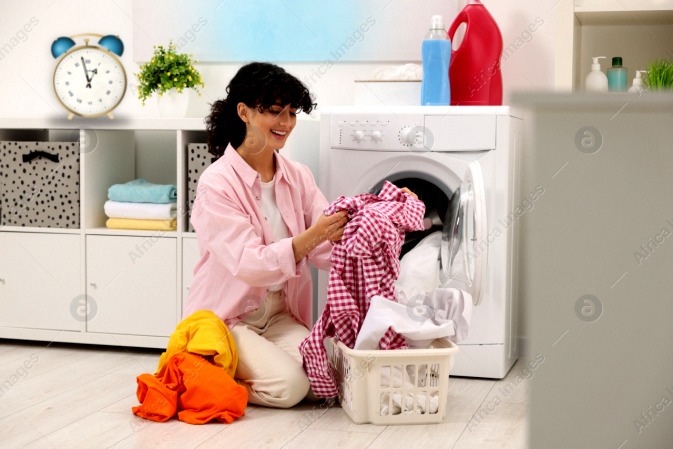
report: 12h58
